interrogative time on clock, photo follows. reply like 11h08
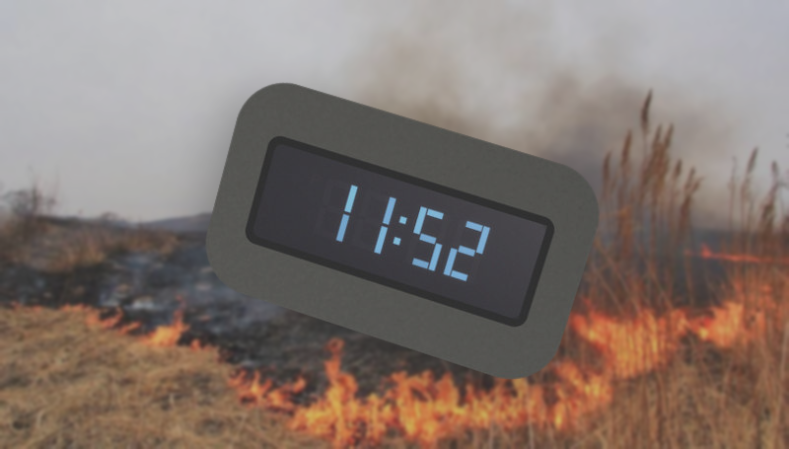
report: 11h52
